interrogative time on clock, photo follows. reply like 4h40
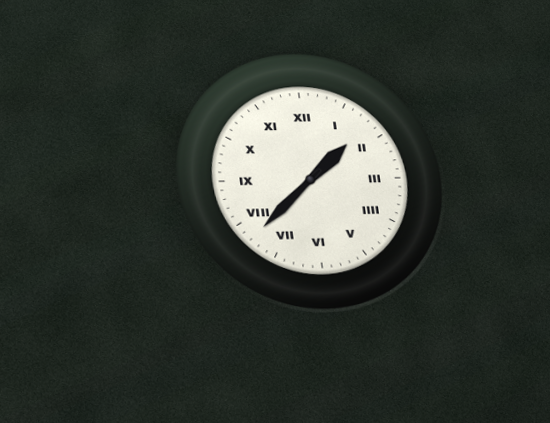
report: 1h38
